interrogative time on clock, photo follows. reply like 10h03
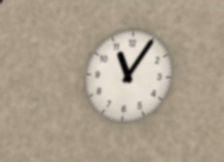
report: 11h05
